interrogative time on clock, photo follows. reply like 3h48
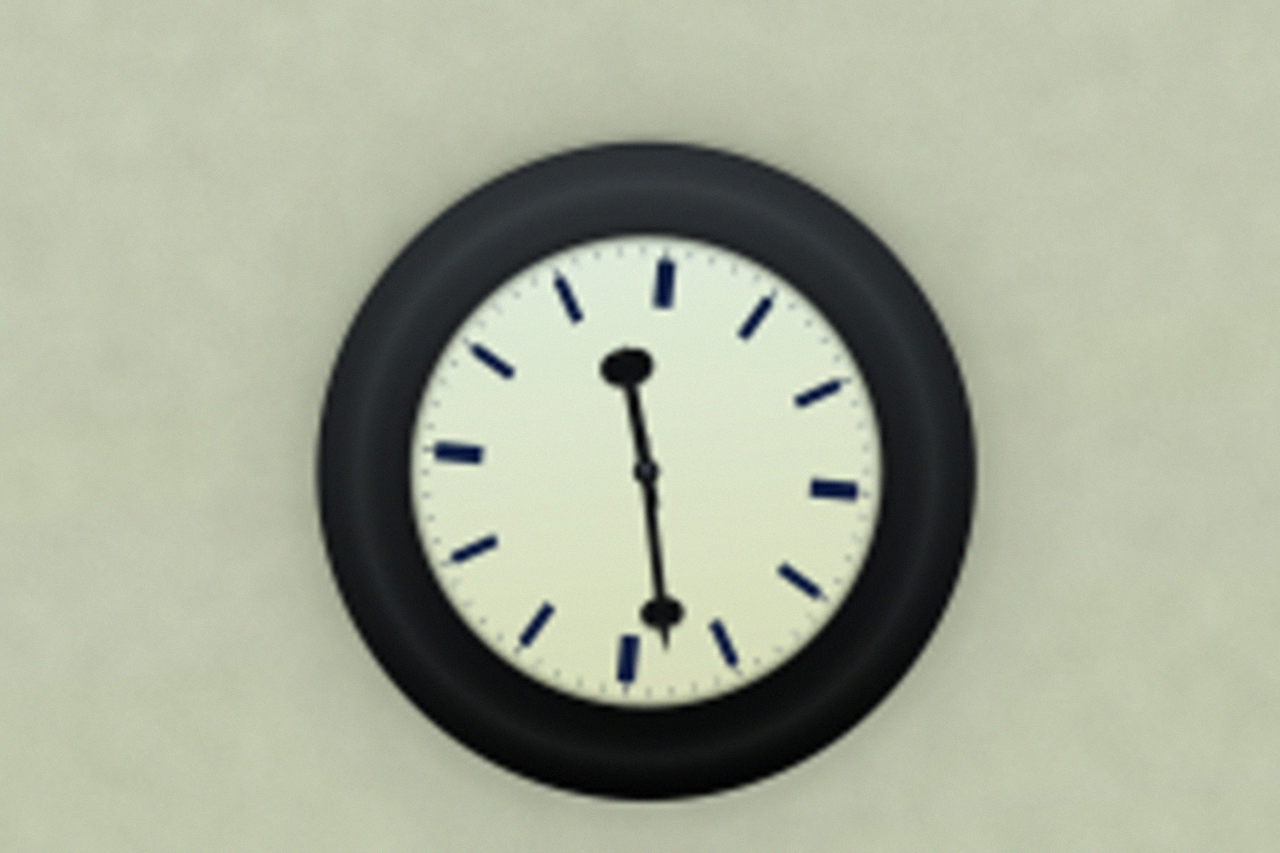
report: 11h28
